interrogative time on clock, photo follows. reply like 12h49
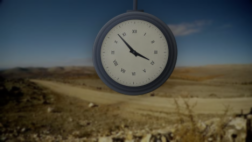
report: 3h53
